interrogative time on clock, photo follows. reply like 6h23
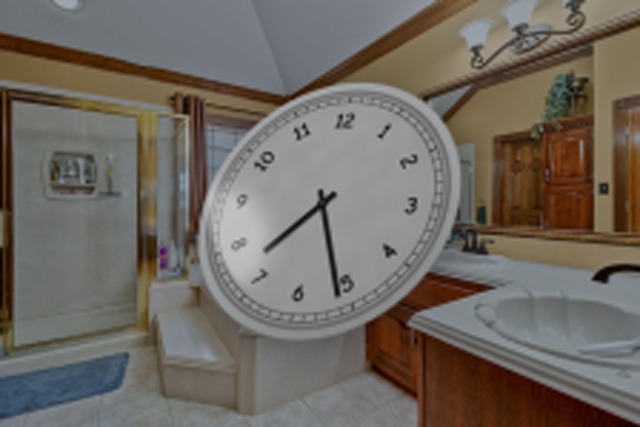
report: 7h26
